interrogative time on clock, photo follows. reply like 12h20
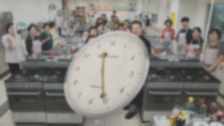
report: 11h26
